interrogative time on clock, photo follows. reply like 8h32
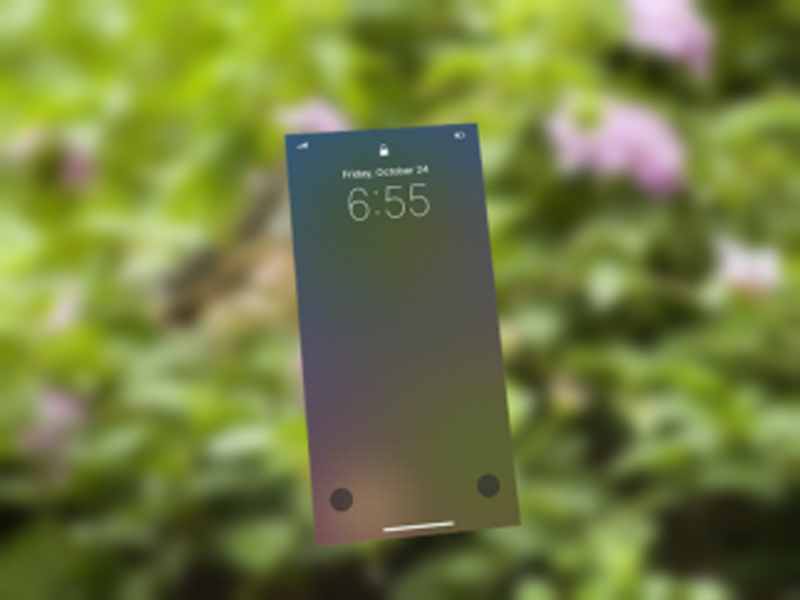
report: 6h55
